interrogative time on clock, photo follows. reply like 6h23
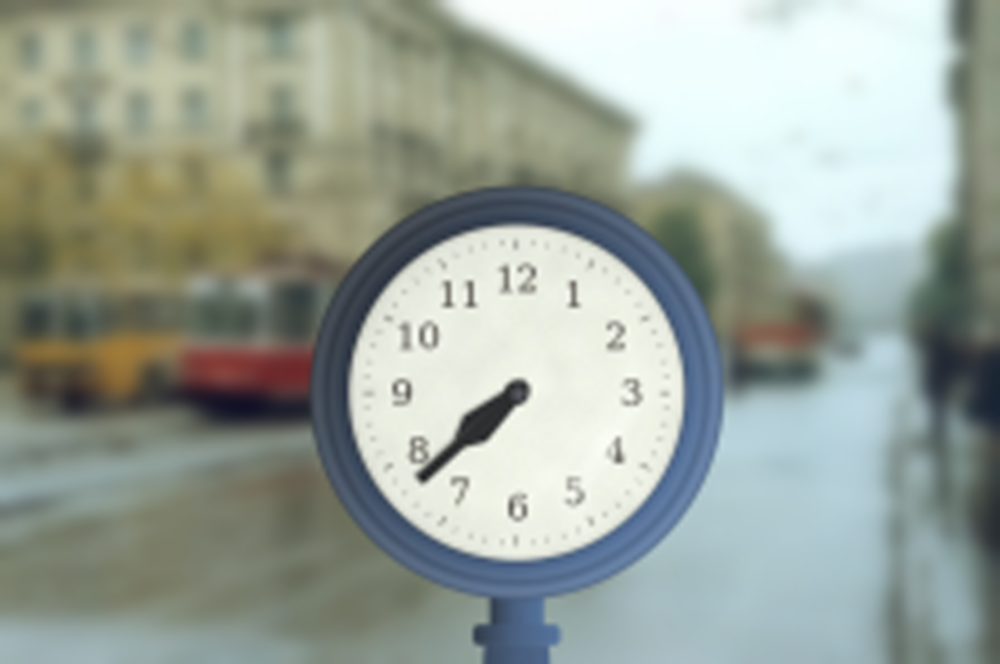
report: 7h38
